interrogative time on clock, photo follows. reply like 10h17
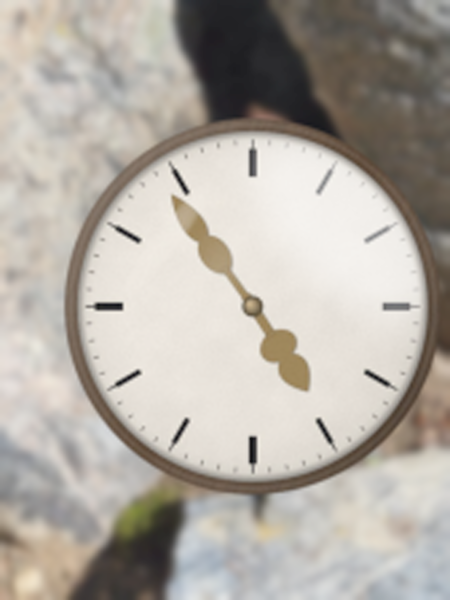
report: 4h54
